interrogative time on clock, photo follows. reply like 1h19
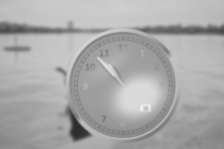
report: 10h53
